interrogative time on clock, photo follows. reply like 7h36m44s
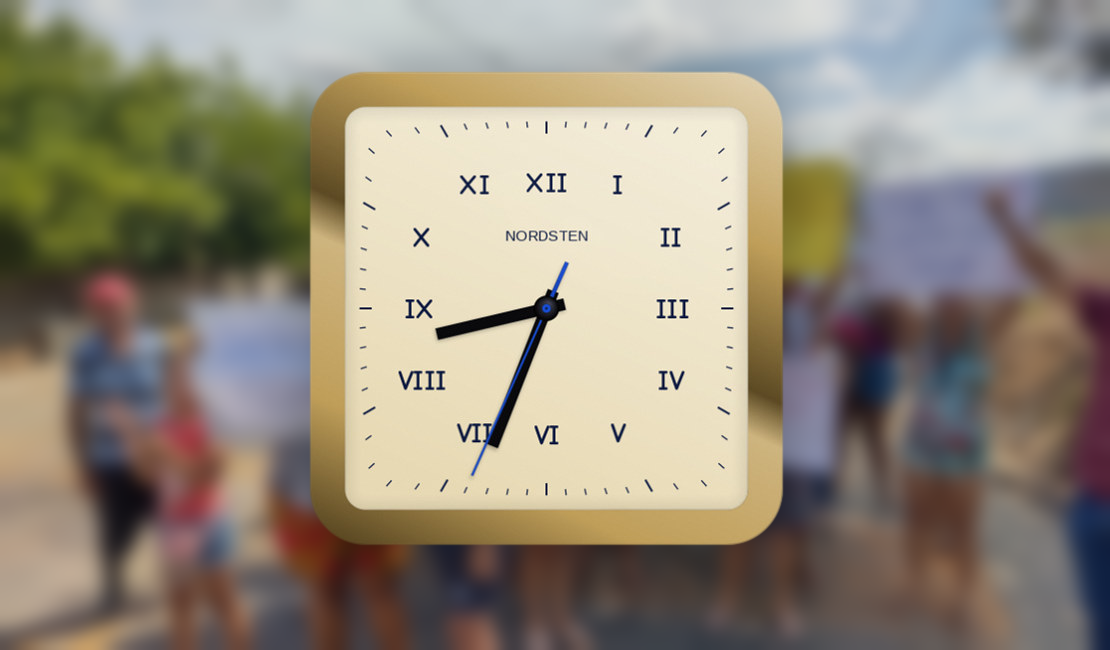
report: 8h33m34s
